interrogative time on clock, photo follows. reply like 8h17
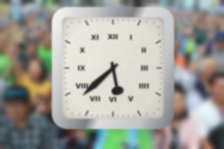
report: 5h38
